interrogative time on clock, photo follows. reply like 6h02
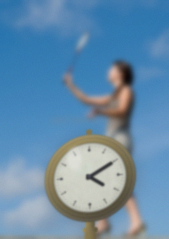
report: 4h10
